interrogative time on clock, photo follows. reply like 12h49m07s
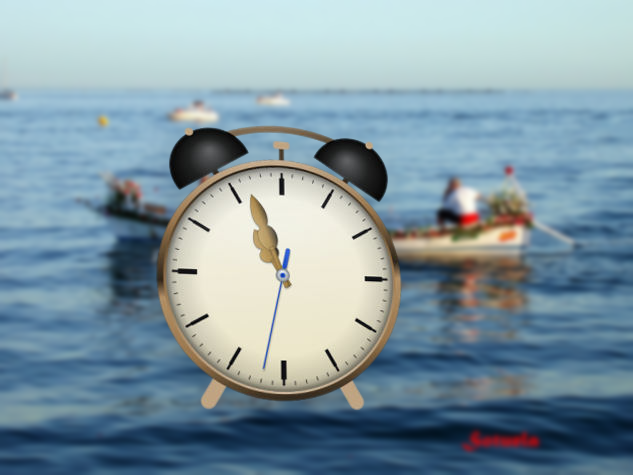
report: 10h56m32s
